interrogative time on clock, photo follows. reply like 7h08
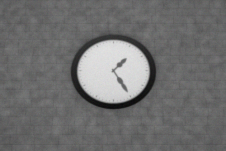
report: 1h25
